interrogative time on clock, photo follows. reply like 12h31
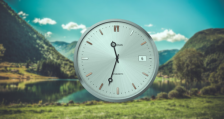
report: 11h33
